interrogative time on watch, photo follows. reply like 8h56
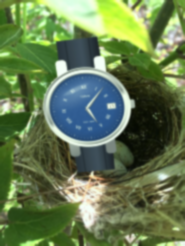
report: 5h07
